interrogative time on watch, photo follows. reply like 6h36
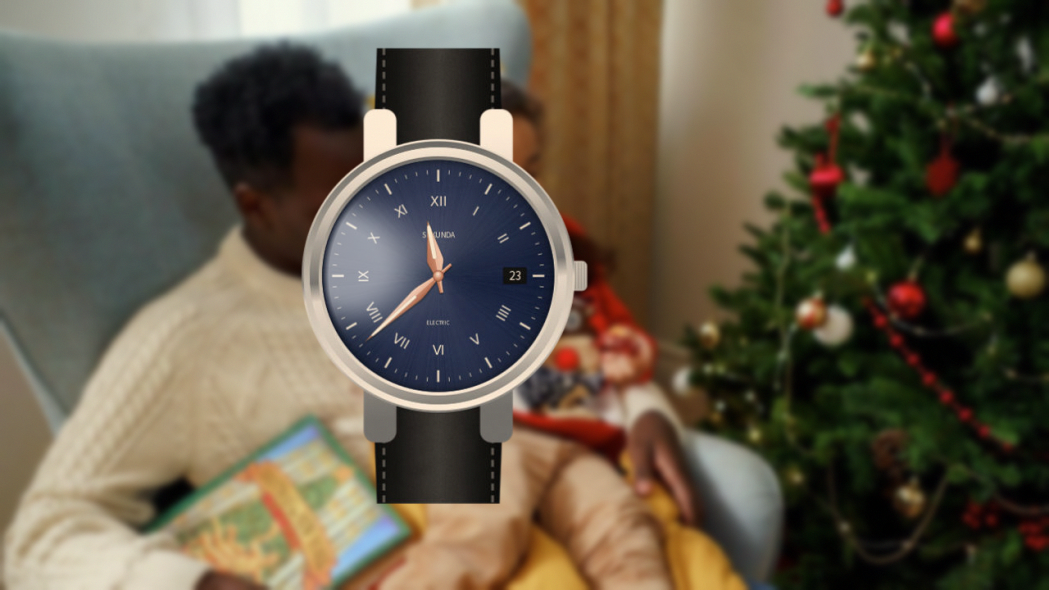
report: 11h38
